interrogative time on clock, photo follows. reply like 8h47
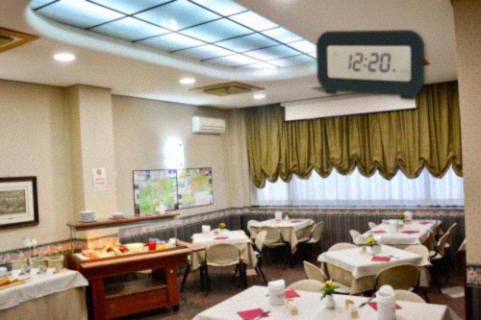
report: 12h20
